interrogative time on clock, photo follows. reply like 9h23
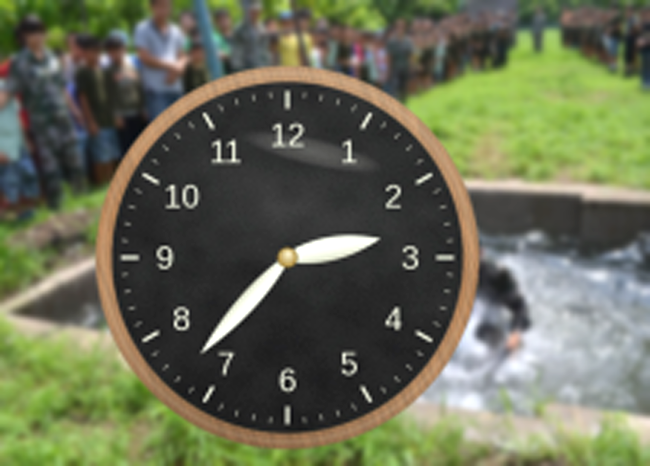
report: 2h37
